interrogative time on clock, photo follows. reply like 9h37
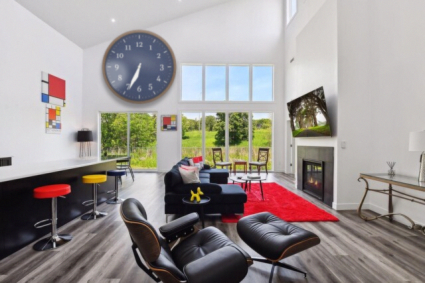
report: 6h34
